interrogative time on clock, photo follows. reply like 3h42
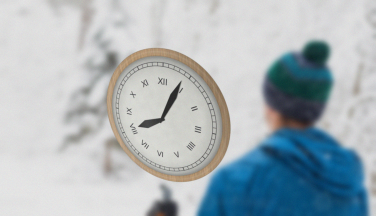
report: 8h04
